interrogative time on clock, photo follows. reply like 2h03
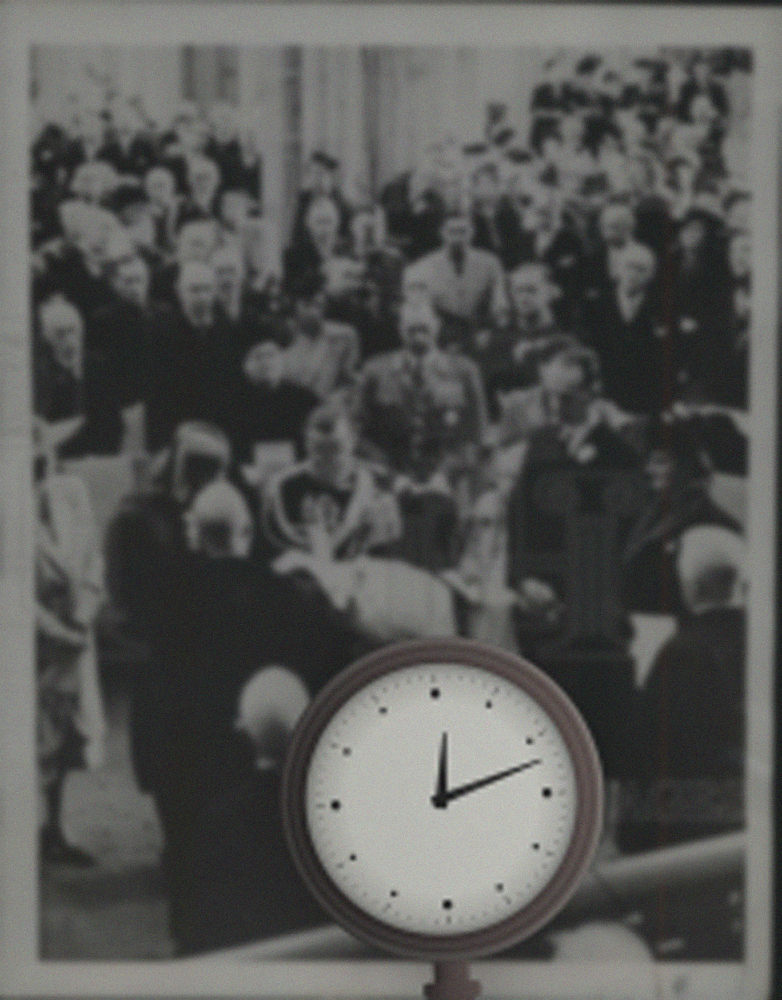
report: 12h12
